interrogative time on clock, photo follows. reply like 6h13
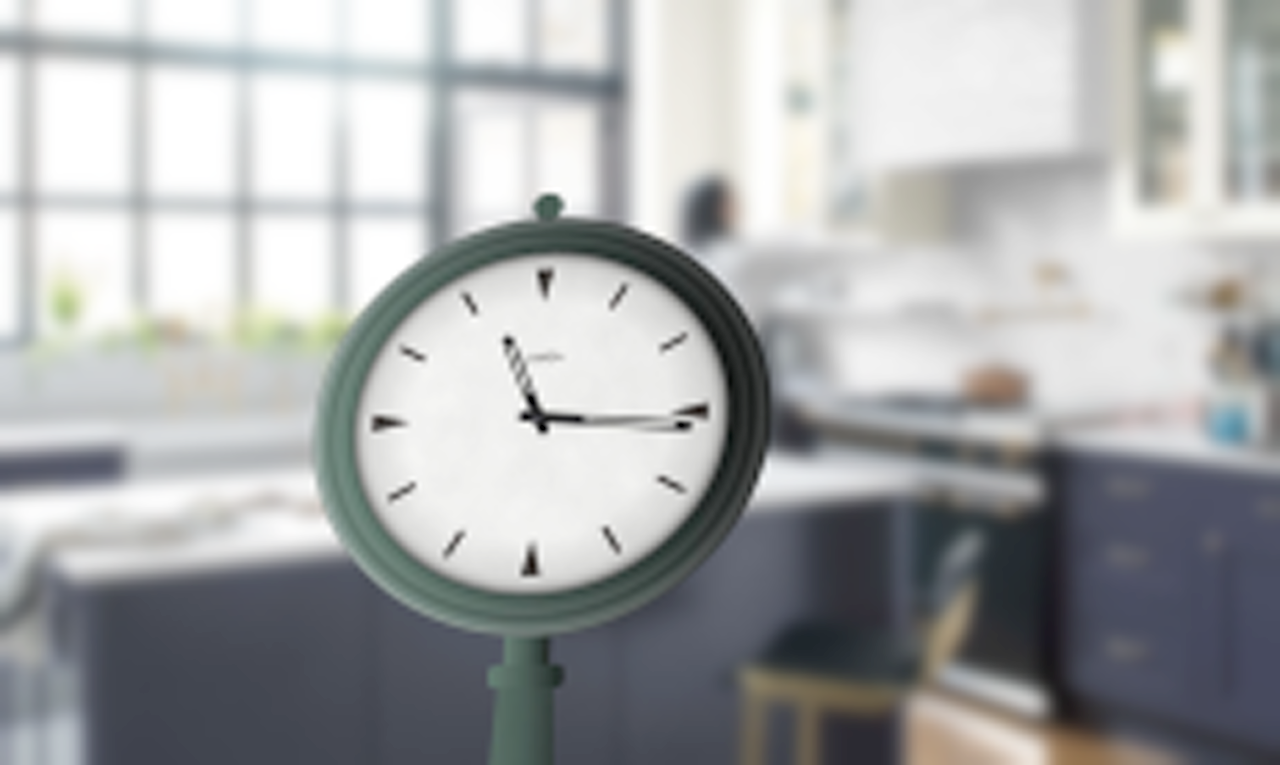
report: 11h16
